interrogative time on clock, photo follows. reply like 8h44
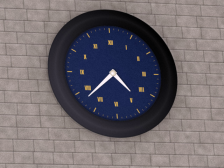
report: 4h38
